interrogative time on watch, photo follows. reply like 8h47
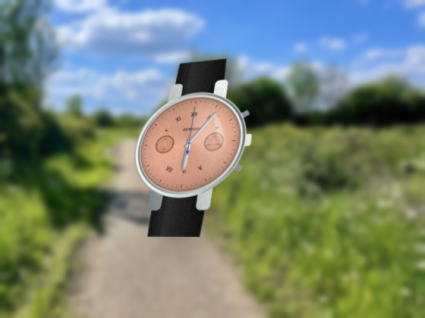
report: 6h06
